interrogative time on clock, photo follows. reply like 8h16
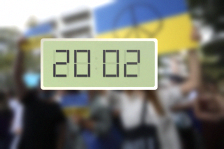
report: 20h02
